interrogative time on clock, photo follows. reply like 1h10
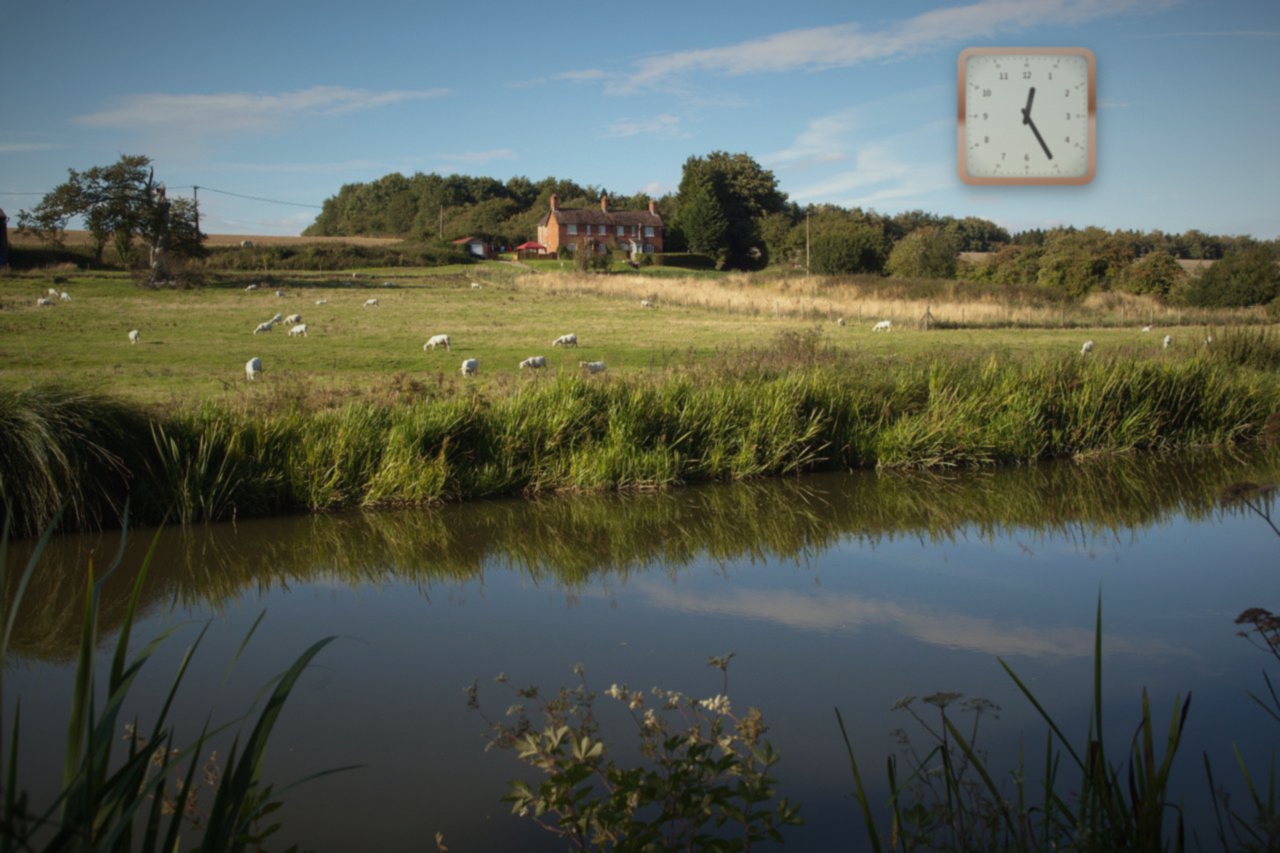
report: 12h25
